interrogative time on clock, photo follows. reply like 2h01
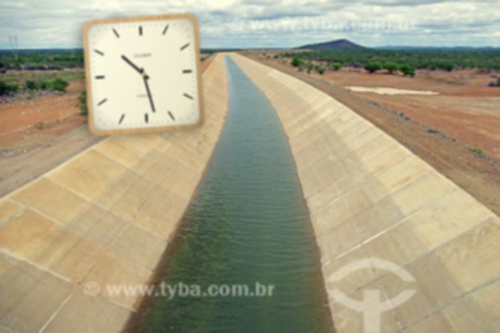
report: 10h28
